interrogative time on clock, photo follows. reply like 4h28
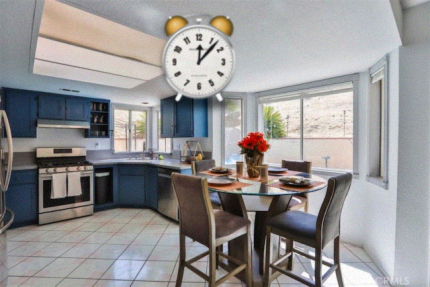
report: 12h07
